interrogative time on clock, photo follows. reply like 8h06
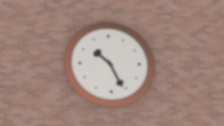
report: 10h26
